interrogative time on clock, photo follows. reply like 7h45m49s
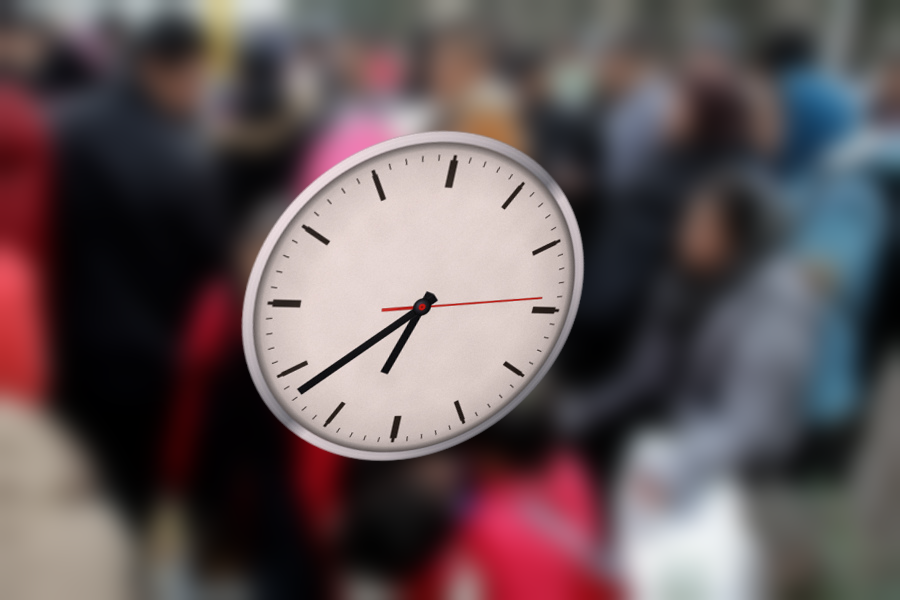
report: 6h38m14s
